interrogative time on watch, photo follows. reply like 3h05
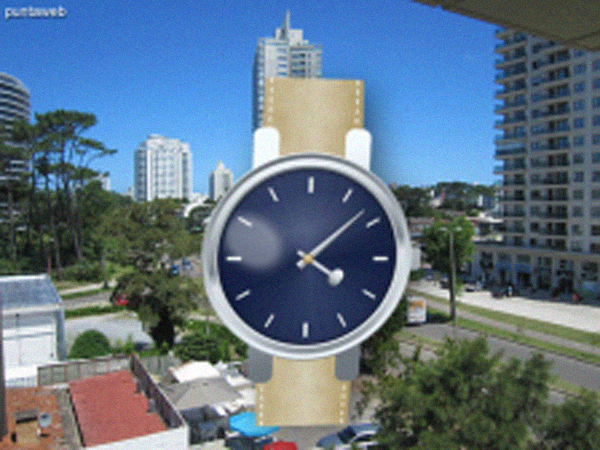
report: 4h08
